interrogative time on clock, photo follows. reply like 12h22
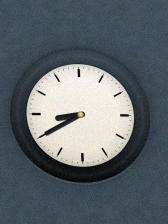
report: 8h40
